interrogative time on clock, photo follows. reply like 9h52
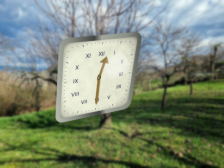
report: 12h30
